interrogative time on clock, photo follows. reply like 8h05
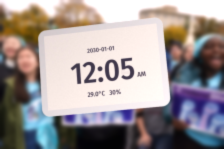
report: 12h05
